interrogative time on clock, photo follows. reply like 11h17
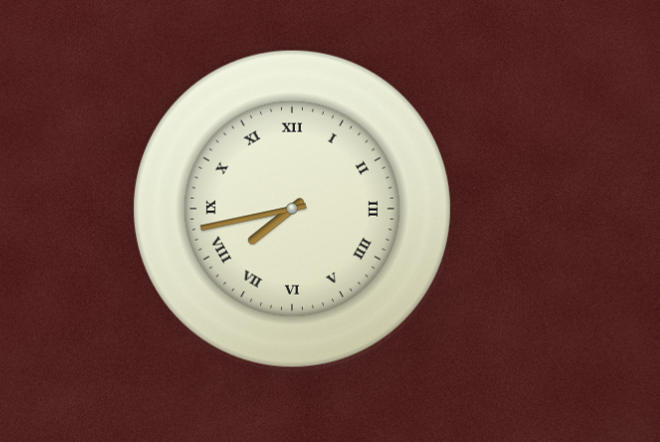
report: 7h43
